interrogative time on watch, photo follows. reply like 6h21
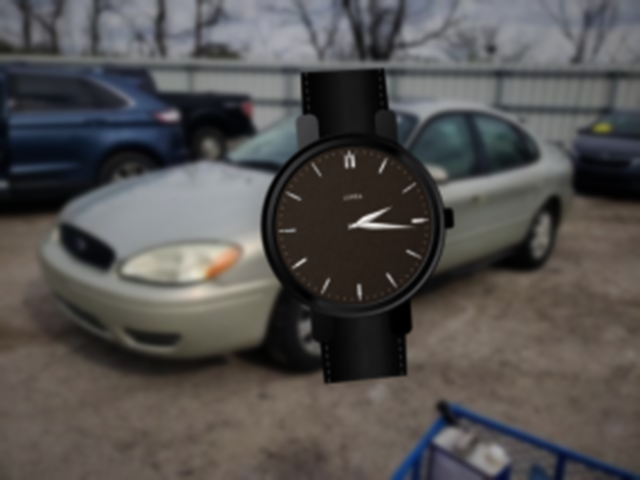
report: 2h16
